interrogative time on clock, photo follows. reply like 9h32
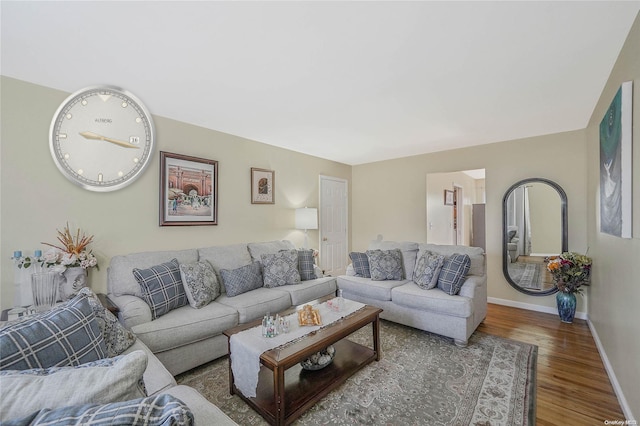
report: 9h17
